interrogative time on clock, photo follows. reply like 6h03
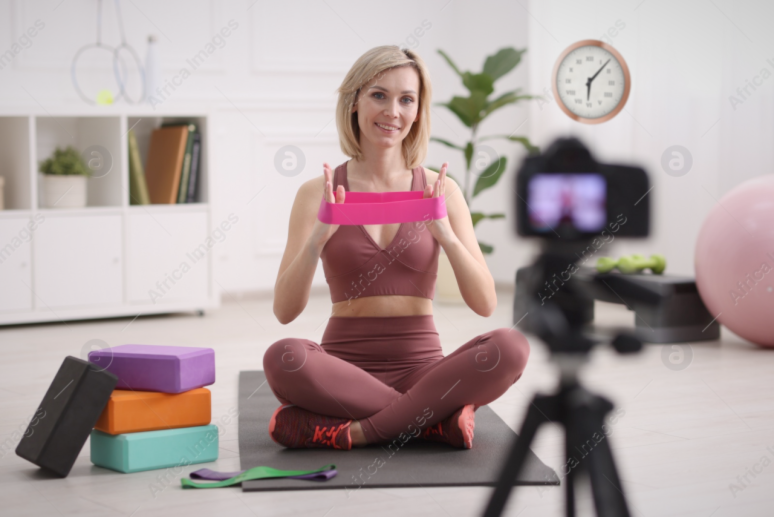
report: 6h07
